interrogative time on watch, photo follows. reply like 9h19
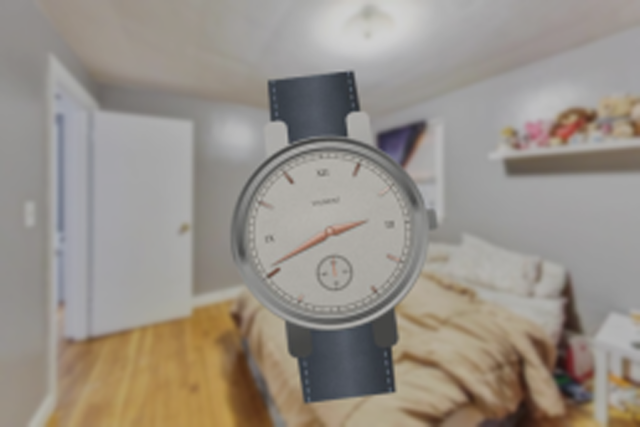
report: 2h41
